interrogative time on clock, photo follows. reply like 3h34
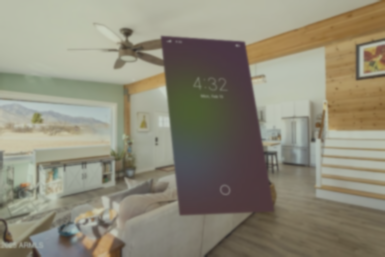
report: 4h32
